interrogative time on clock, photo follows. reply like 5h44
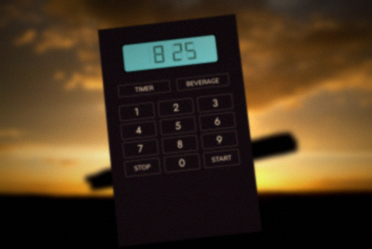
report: 8h25
